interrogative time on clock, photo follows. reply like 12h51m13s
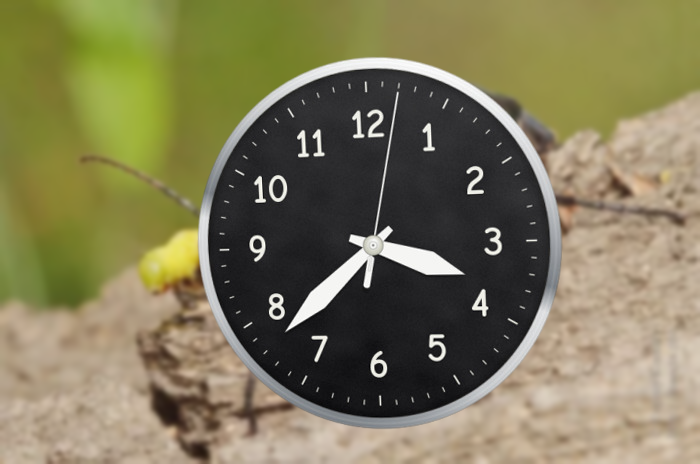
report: 3h38m02s
